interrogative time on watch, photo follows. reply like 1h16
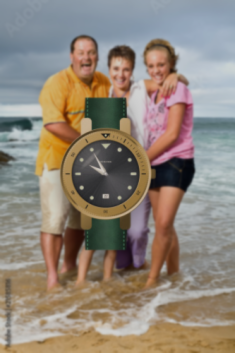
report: 9h55
